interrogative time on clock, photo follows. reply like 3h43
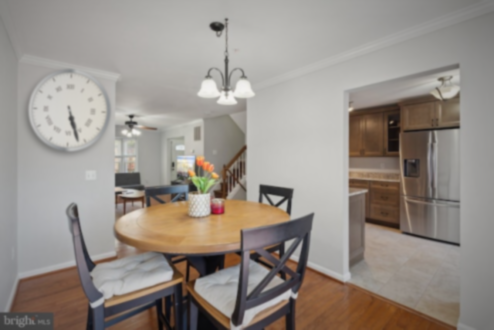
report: 5h27
